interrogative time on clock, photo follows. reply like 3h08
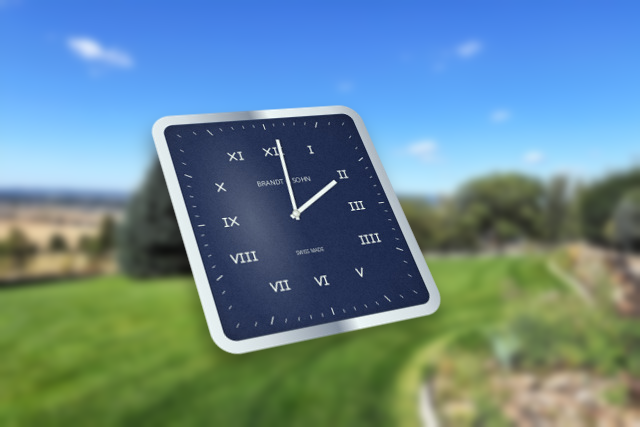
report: 2h01
